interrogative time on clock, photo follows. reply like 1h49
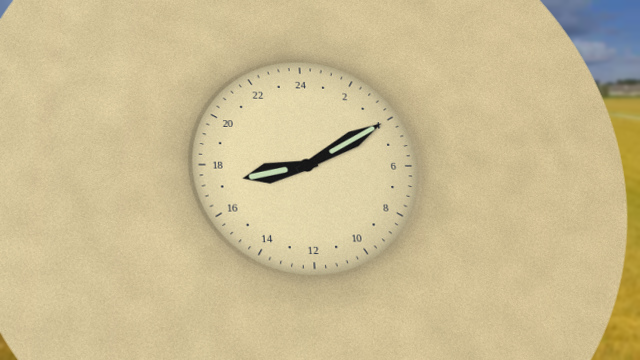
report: 17h10
